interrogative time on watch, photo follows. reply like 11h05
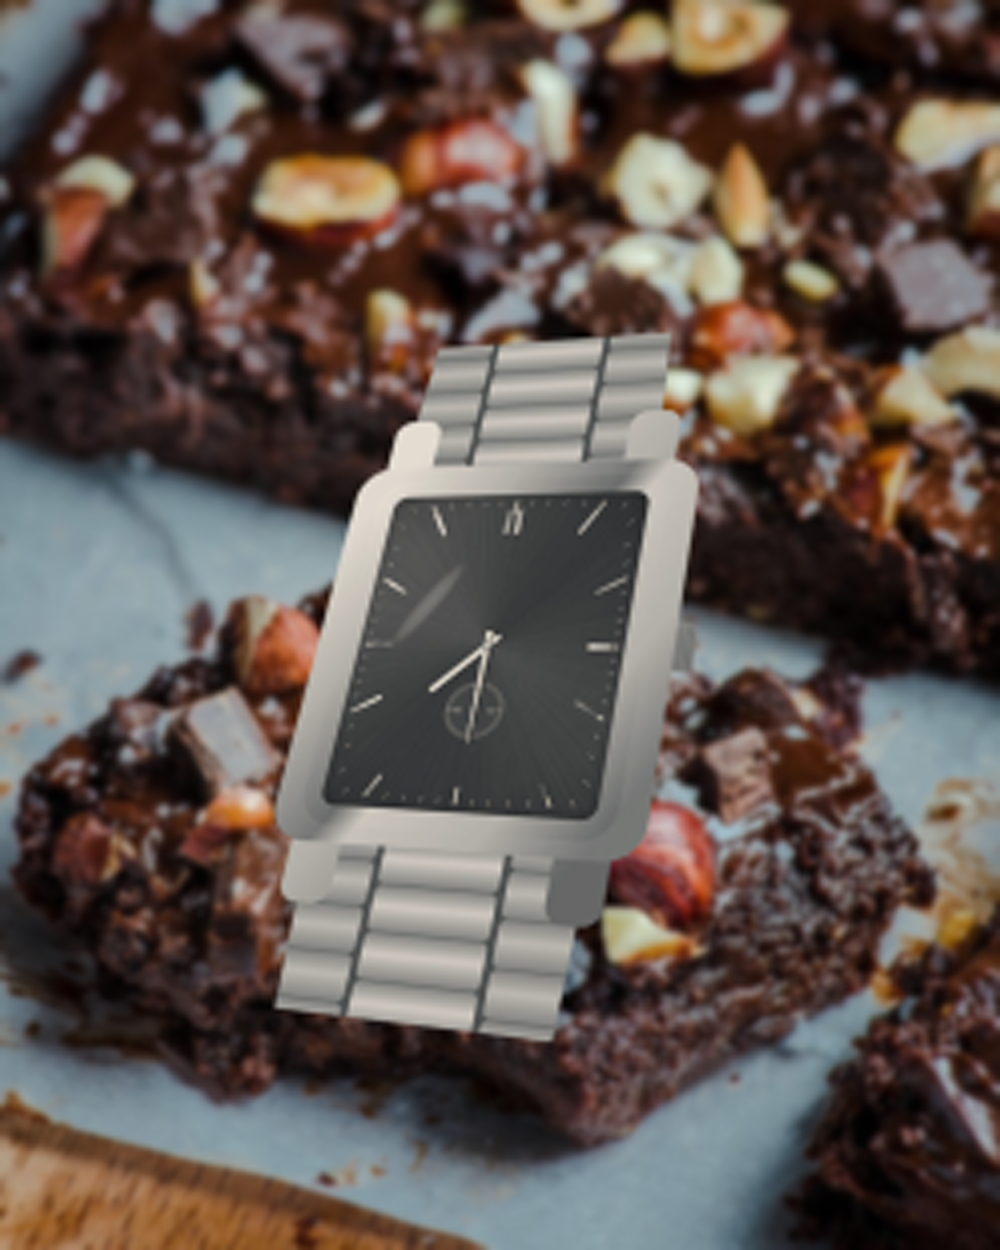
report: 7h30
